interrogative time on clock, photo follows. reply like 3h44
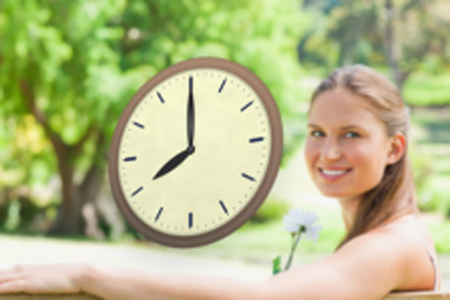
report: 8h00
